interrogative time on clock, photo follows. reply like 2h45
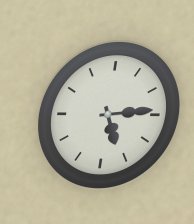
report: 5h14
